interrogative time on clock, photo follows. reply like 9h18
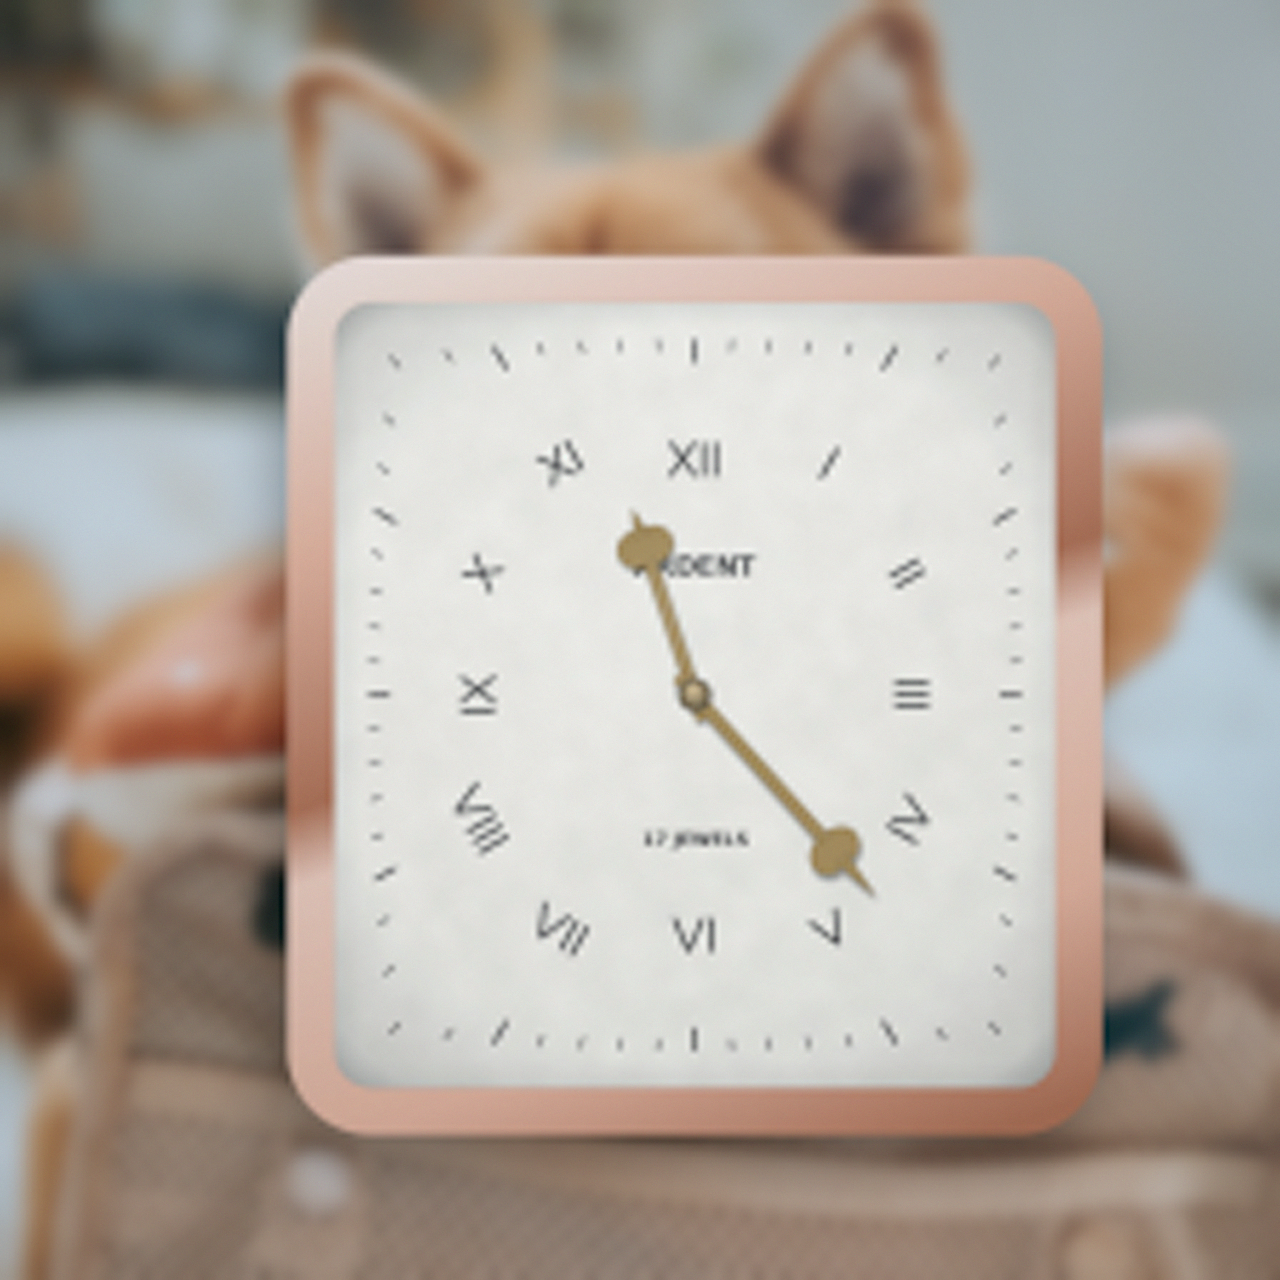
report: 11h23
